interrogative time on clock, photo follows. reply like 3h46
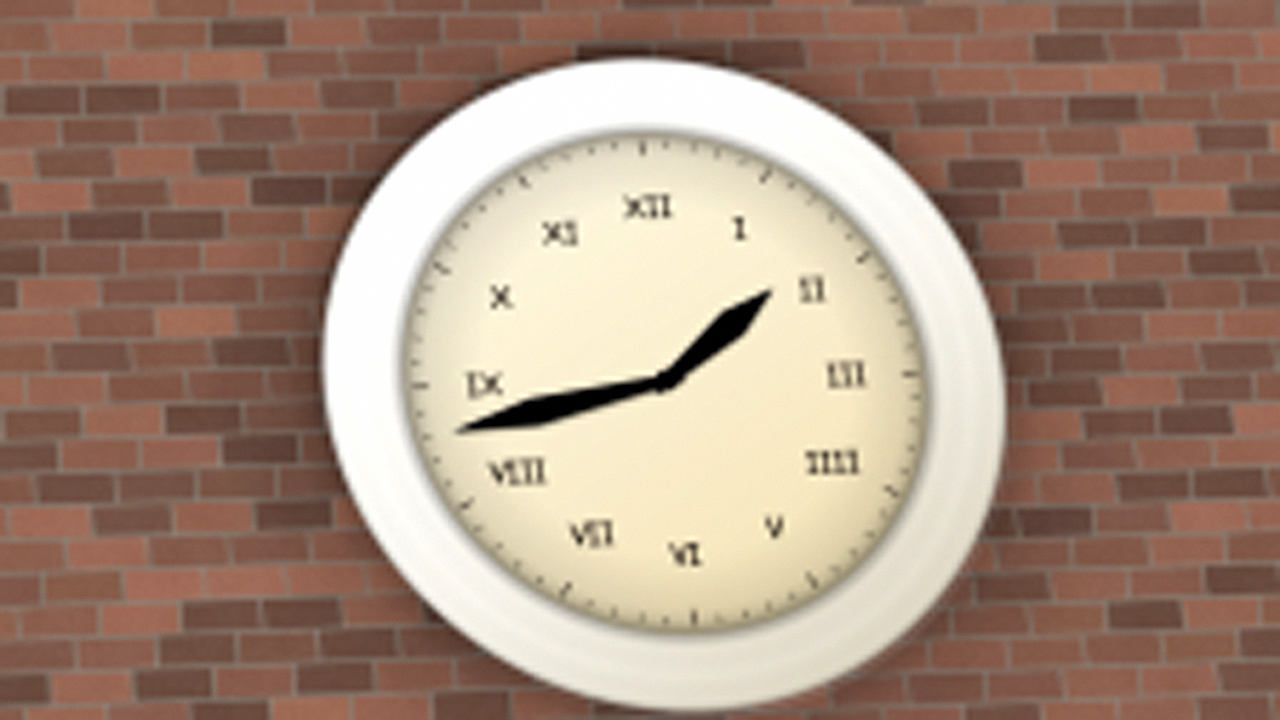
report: 1h43
